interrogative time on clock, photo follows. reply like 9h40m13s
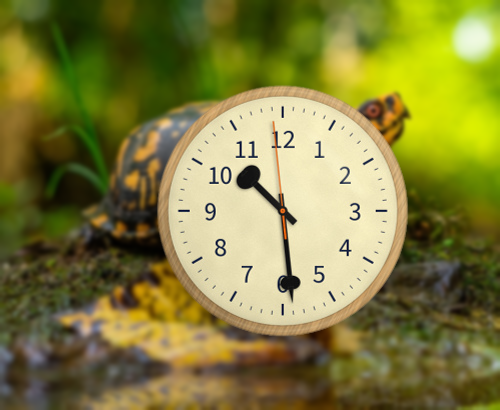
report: 10h28m59s
